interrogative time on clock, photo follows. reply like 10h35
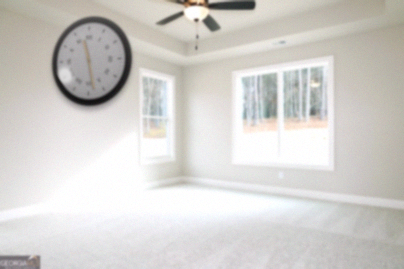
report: 11h28
